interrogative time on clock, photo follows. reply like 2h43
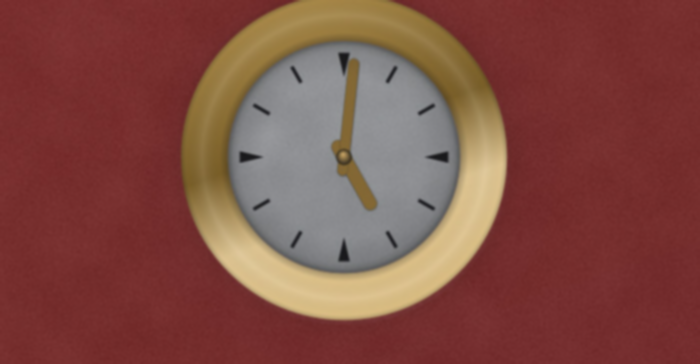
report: 5h01
